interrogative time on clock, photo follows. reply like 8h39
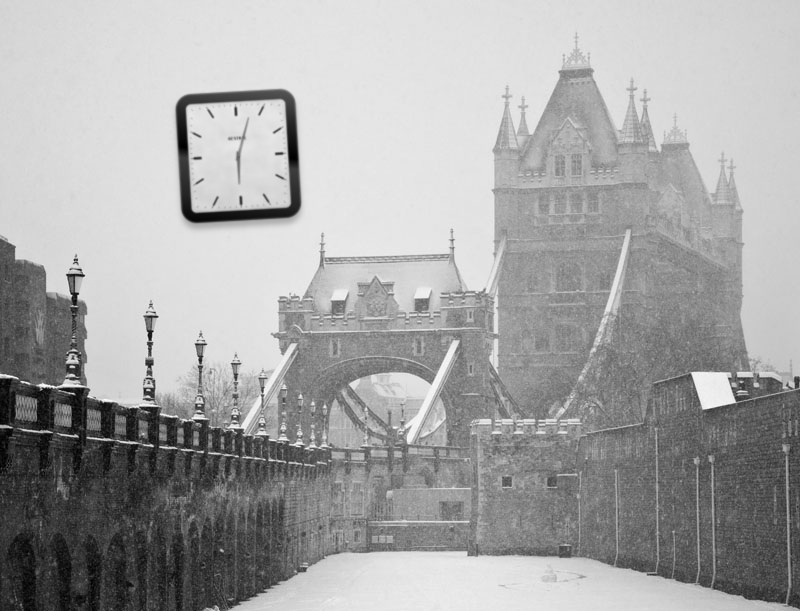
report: 6h03
